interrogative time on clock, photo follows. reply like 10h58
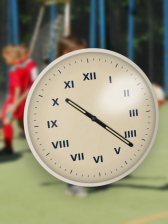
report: 10h22
